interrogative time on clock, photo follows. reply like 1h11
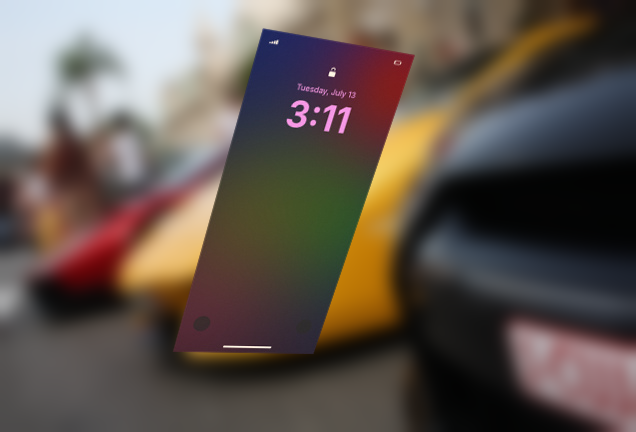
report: 3h11
